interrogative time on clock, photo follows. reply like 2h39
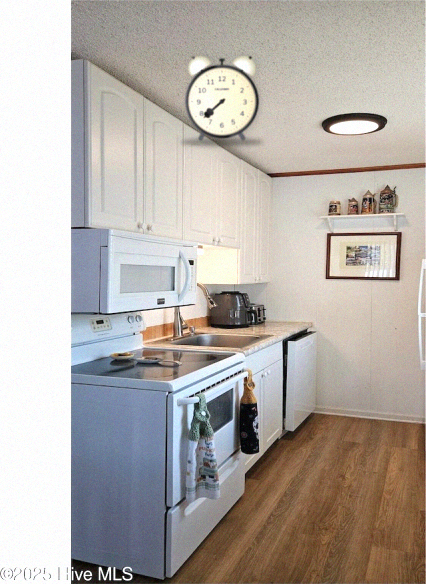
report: 7h38
